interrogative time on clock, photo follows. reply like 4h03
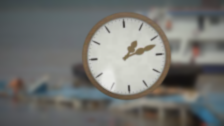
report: 1h12
